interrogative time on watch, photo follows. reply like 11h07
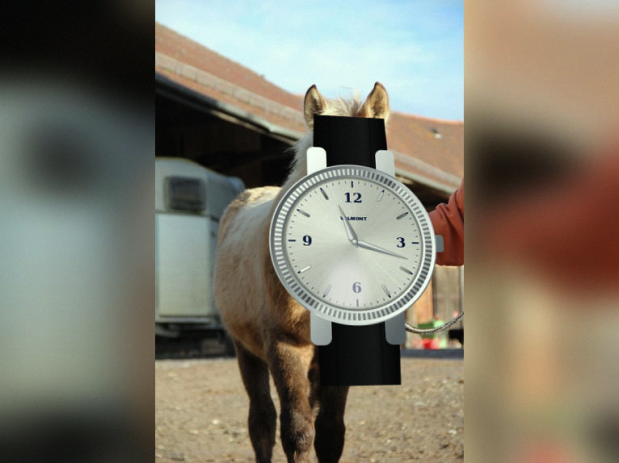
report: 11h18
